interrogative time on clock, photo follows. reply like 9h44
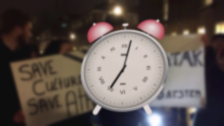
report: 7h02
